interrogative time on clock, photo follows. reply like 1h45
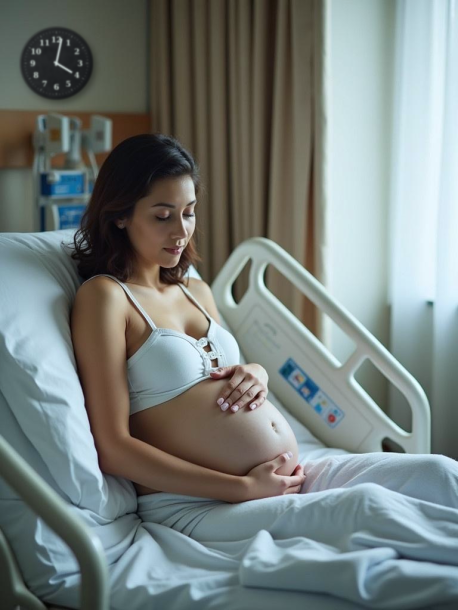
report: 4h02
